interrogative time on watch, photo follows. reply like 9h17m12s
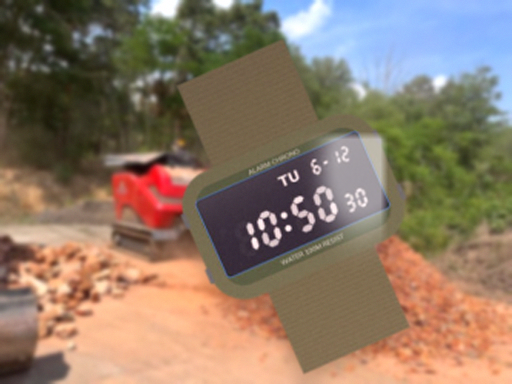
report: 10h50m30s
